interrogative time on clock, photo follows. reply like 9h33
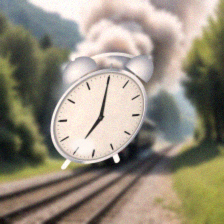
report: 7h00
